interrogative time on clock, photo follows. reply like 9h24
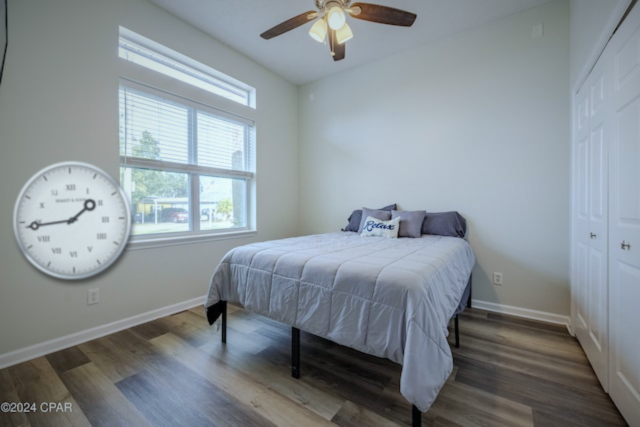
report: 1h44
